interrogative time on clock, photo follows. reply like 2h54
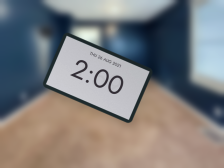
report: 2h00
